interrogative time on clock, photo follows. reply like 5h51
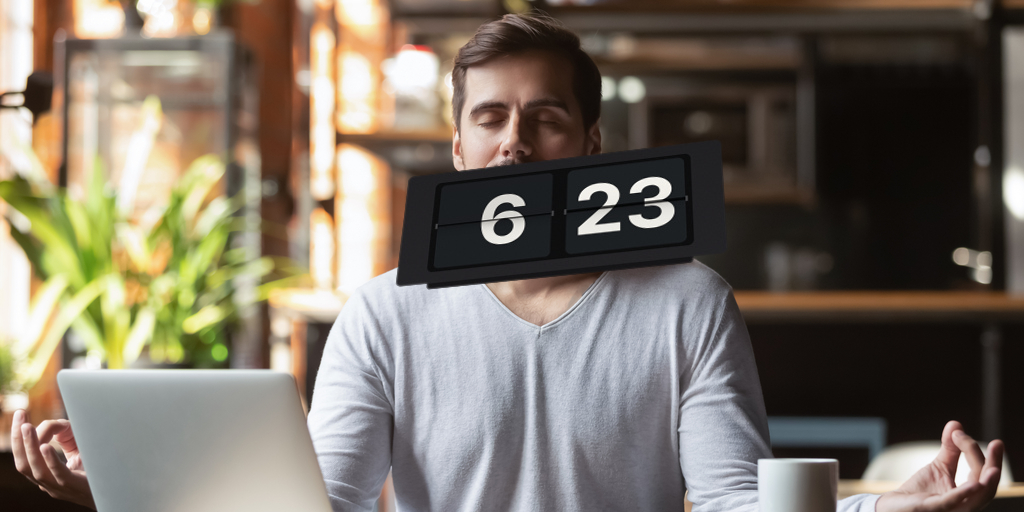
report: 6h23
